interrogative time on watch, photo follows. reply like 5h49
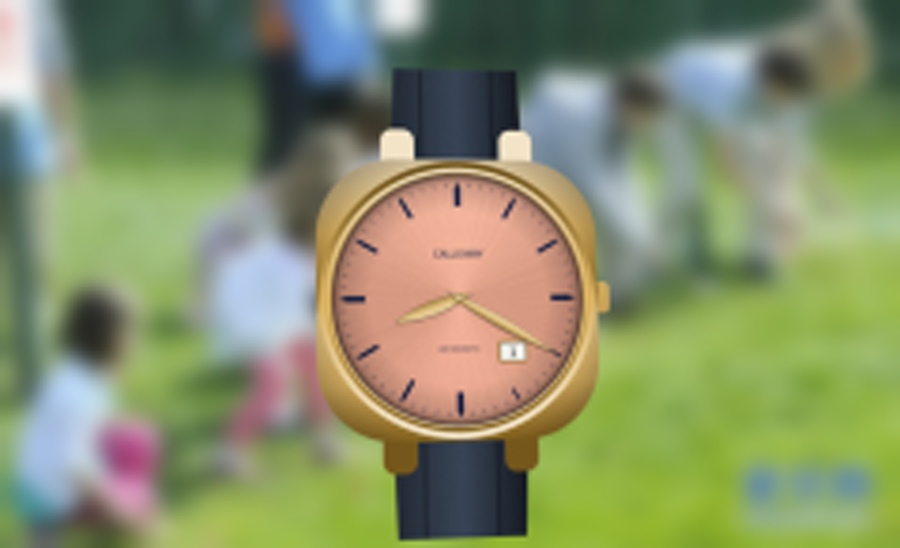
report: 8h20
